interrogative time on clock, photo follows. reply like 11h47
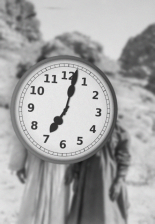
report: 7h02
